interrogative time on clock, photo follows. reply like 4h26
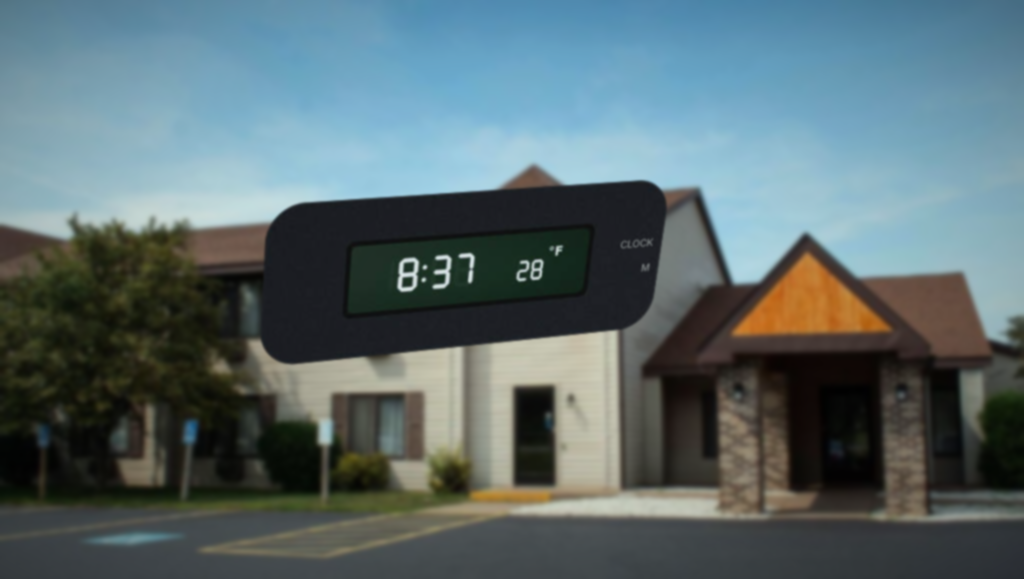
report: 8h37
